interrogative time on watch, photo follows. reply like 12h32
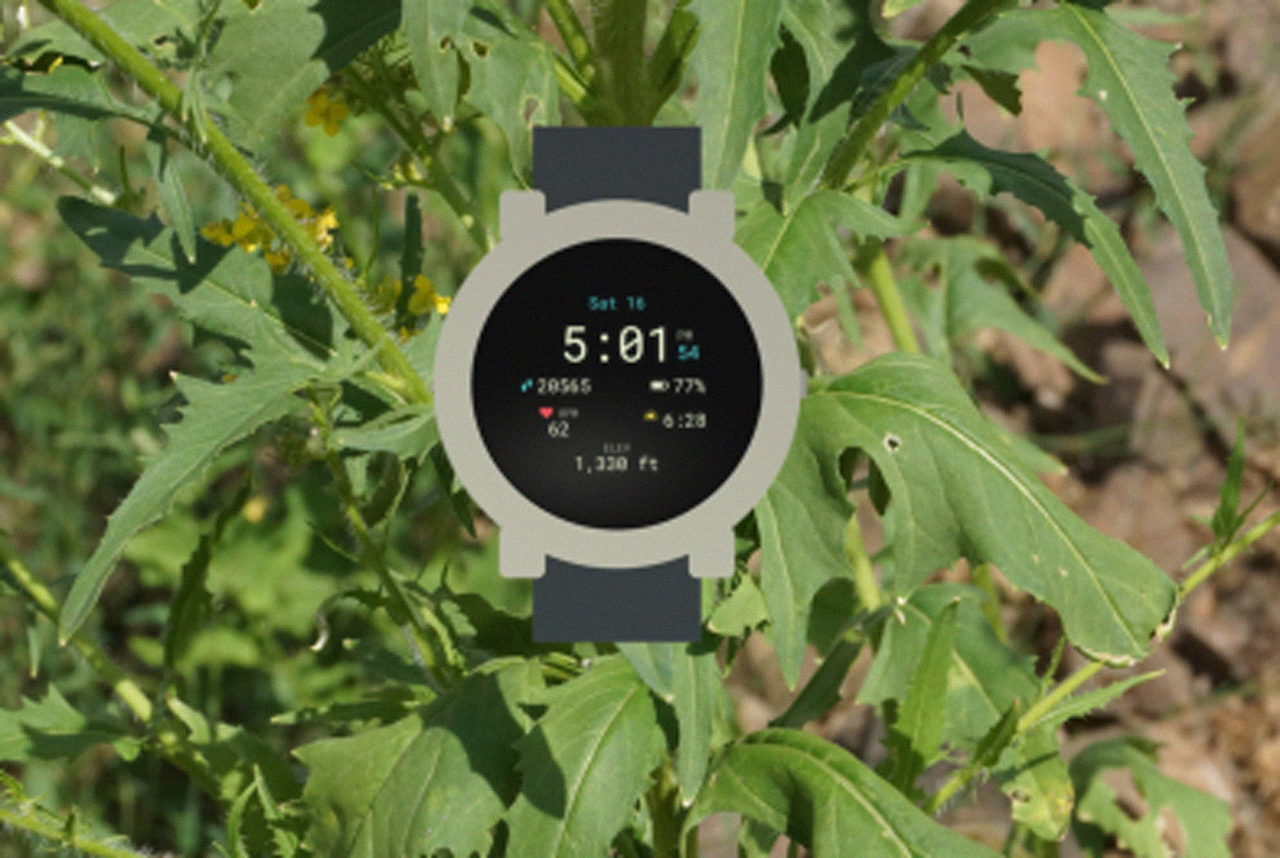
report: 5h01
